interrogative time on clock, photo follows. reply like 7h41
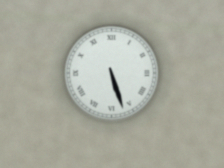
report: 5h27
